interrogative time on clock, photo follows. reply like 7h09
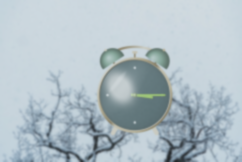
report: 3h15
